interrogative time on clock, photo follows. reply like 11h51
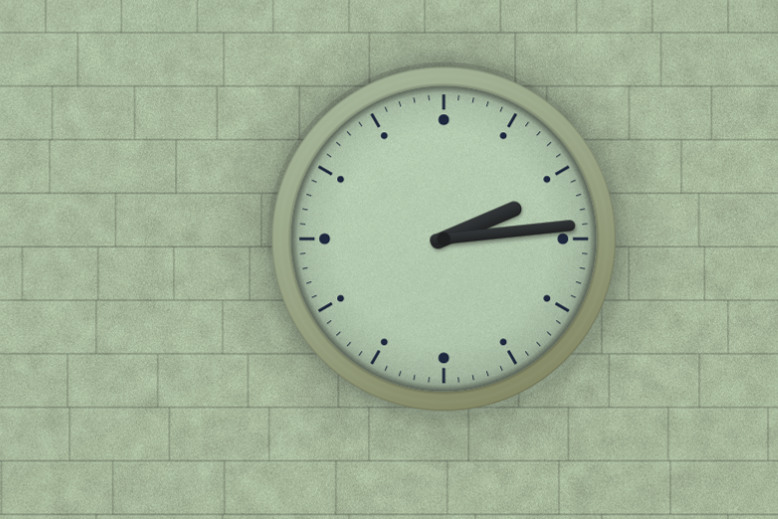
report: 2h14
